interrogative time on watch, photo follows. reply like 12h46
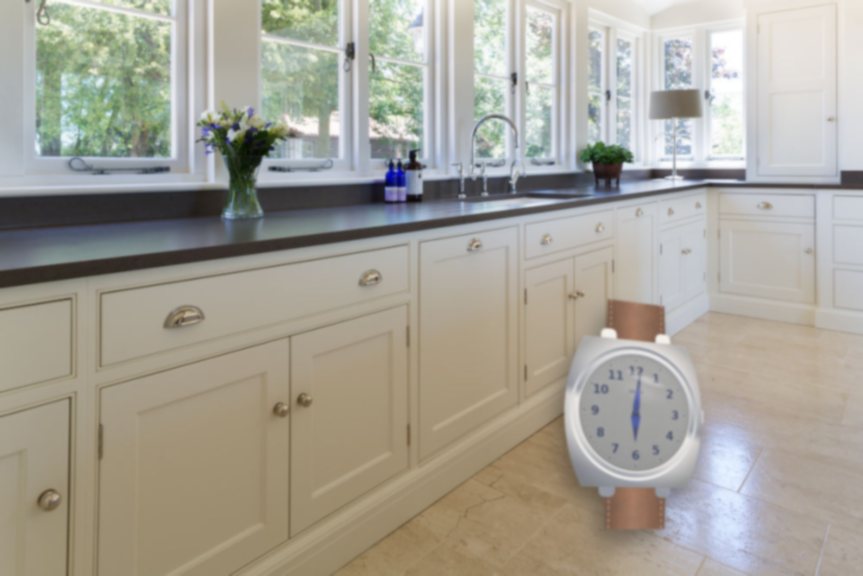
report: 6h01
